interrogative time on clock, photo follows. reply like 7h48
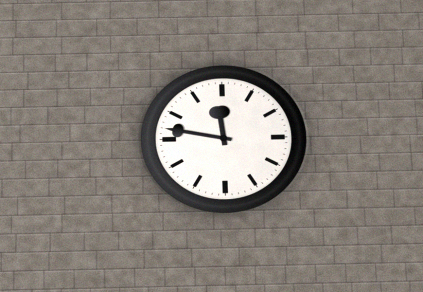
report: 11h47
